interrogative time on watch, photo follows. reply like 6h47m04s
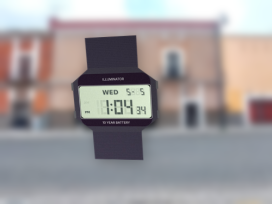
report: 1h04m34s
